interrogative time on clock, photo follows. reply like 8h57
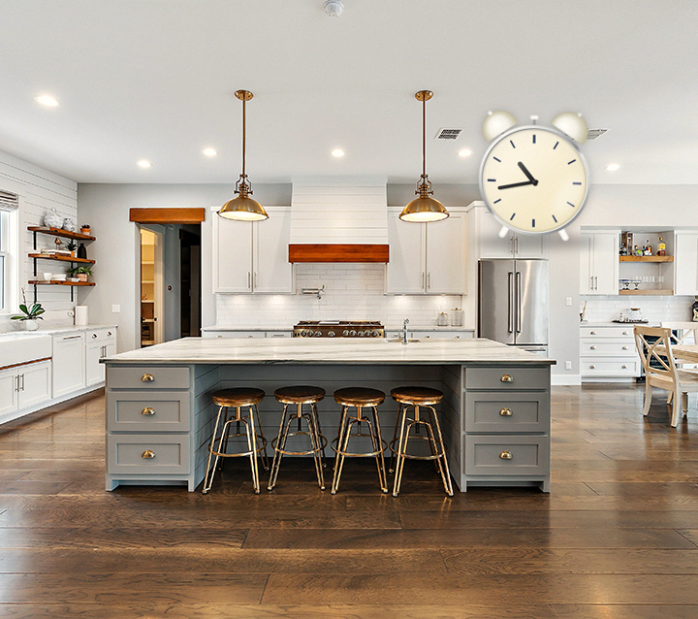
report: 10h43
